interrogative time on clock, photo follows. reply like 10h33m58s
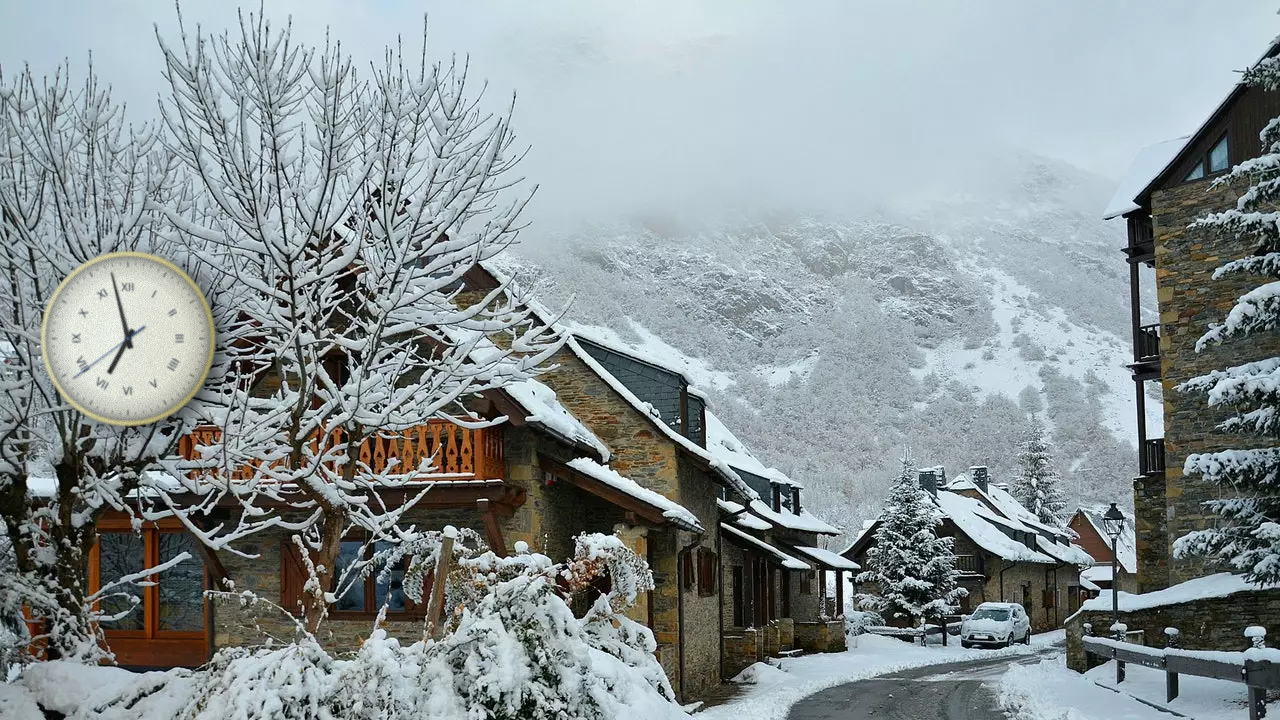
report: 6h57m39s
